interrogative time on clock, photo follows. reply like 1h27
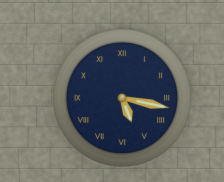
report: 5h17
